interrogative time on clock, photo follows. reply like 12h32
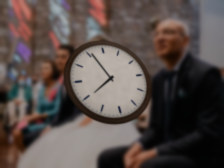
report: 7h56
